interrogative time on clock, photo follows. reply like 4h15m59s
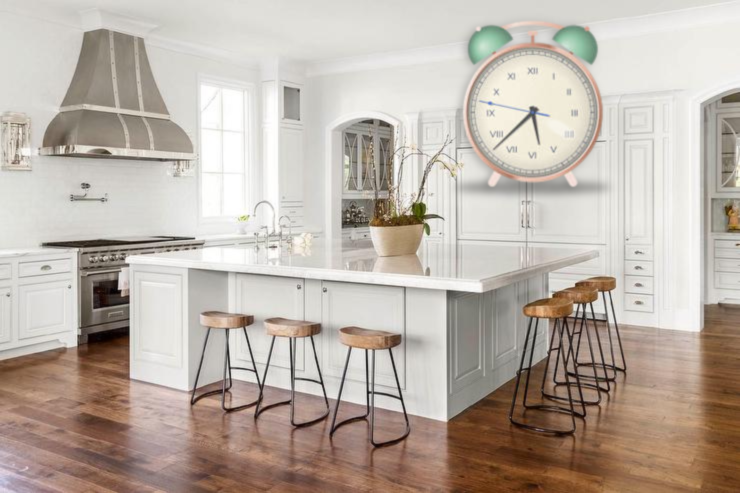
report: 5h37m47s
